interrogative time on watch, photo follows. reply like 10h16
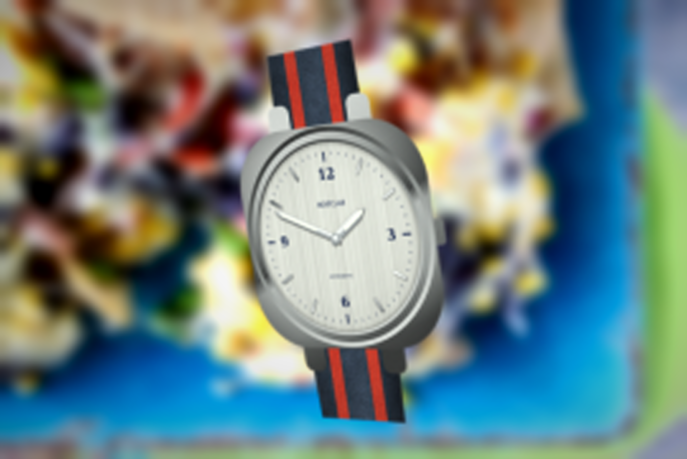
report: 1h49
